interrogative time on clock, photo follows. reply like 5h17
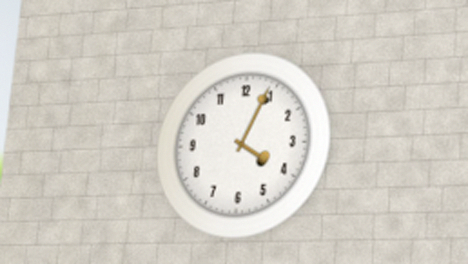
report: 4h04
